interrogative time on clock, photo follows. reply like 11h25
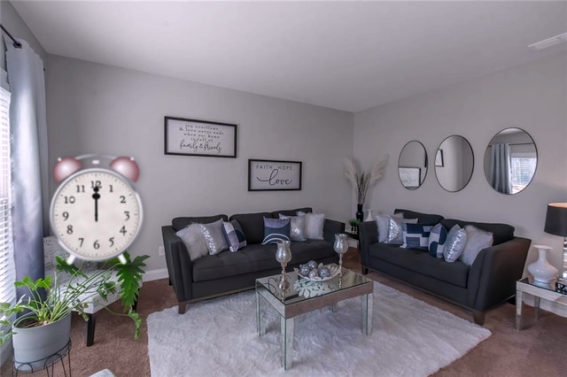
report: 12h00
